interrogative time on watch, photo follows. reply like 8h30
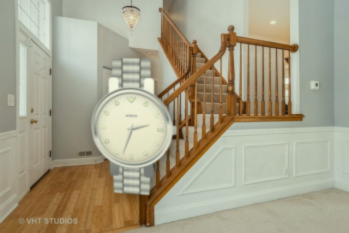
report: 2h33
